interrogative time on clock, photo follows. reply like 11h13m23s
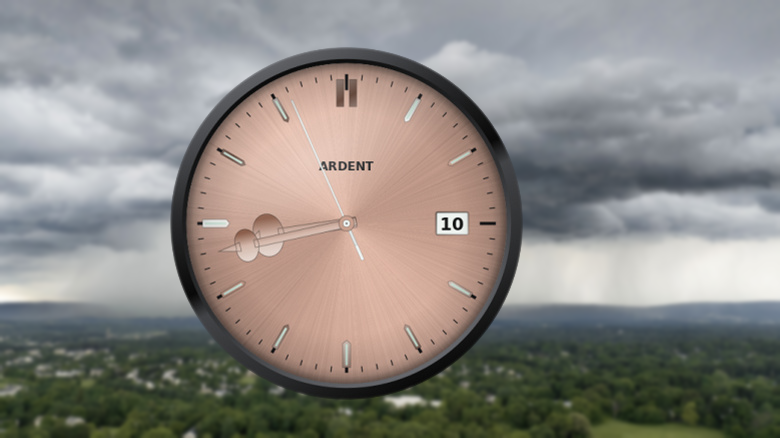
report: 8h42m56s
